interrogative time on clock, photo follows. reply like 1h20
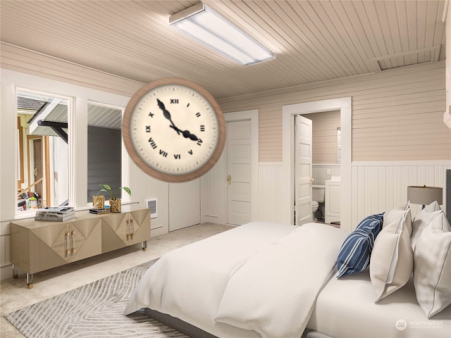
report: 3h55
